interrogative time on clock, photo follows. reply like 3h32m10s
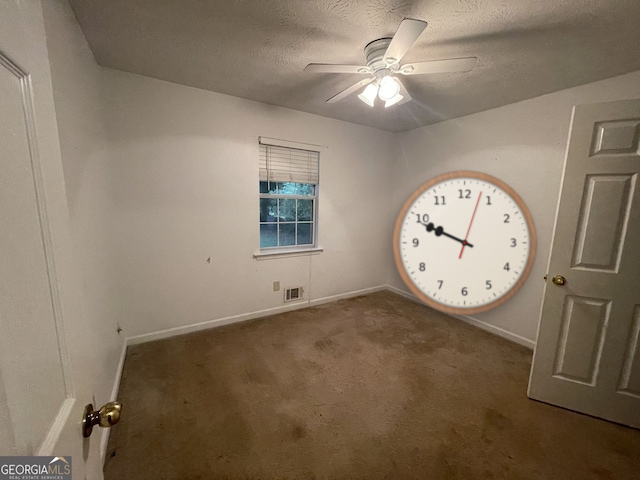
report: 9h49m03s
